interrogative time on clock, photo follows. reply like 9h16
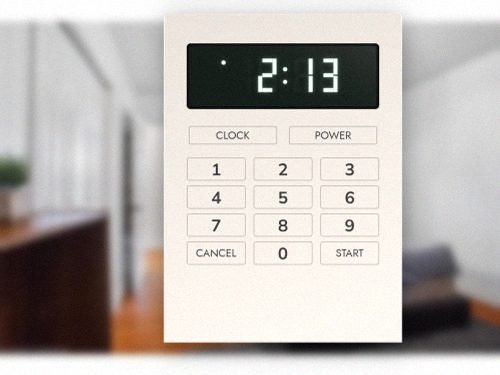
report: 2h13
